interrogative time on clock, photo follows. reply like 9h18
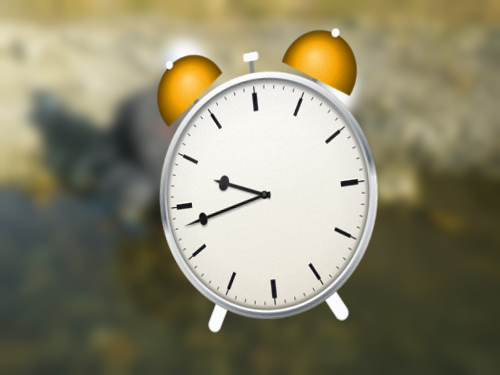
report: 9h43
